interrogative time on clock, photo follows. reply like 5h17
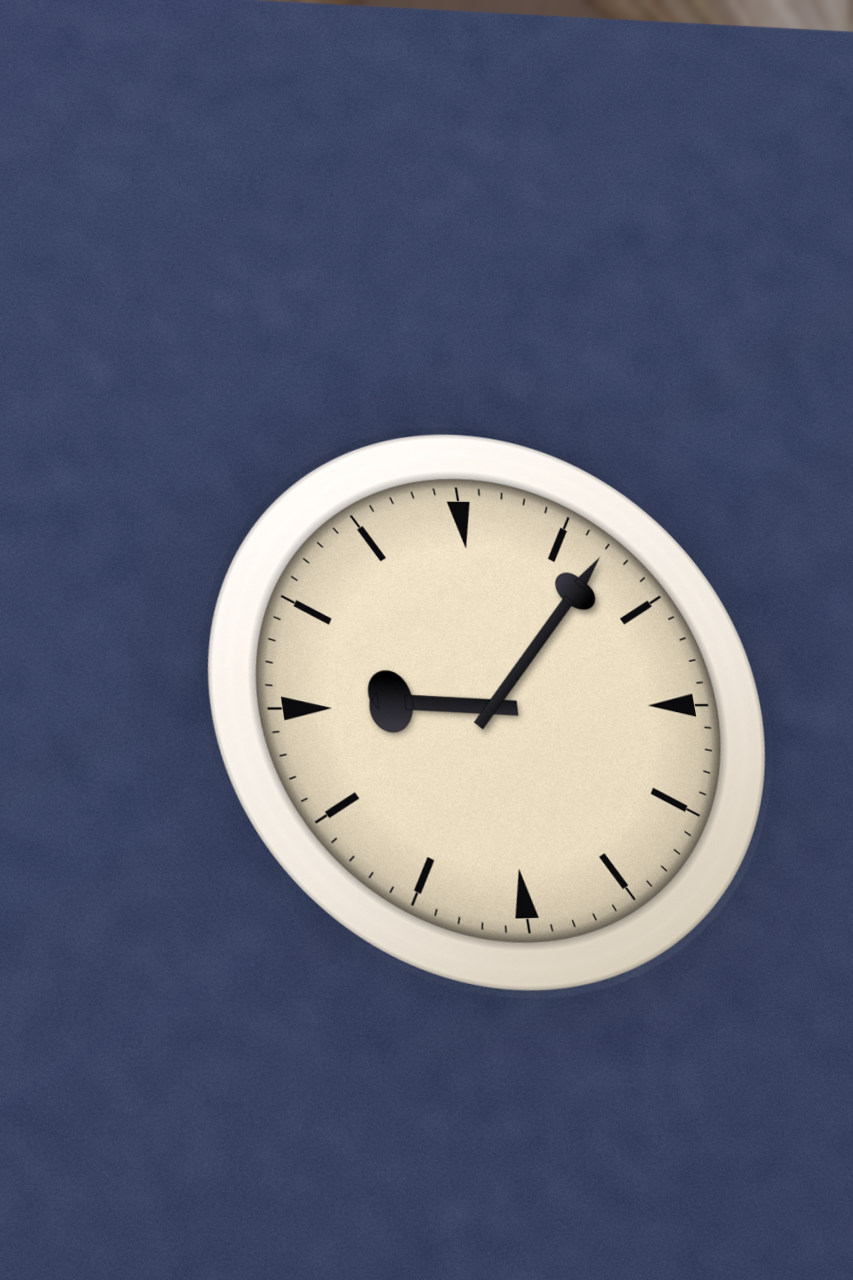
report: 9h07
